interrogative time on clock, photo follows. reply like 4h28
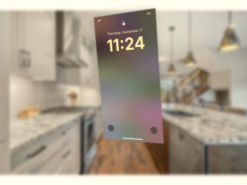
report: 11h24
